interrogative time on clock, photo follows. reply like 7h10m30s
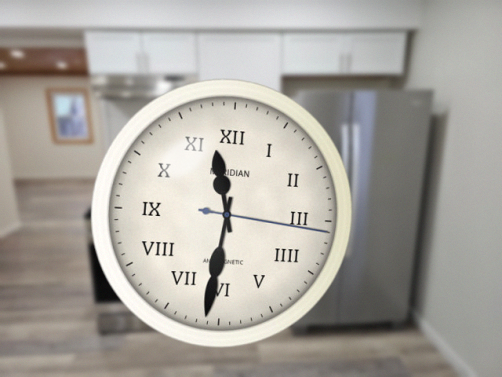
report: 11h31m16s
